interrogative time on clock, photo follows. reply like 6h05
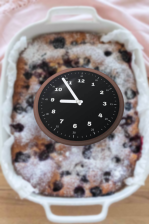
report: 8h54
